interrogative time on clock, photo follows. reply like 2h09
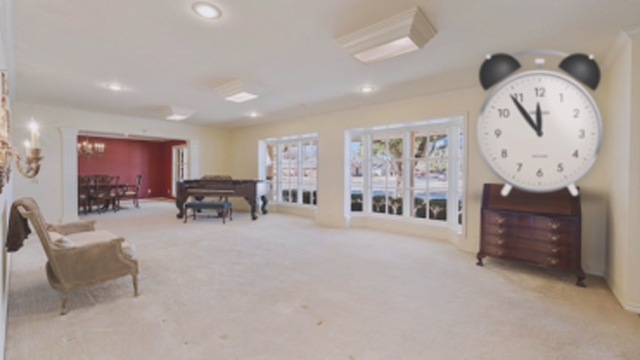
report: 11h54
